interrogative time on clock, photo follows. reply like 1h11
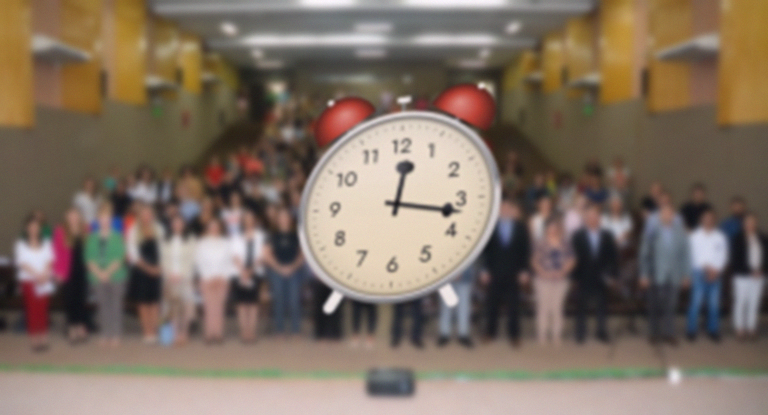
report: 12h17
